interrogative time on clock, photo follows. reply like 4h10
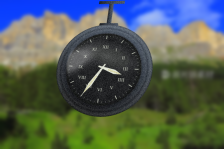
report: 3h35
